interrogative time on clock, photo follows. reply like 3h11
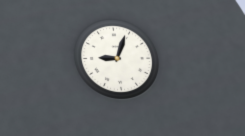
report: 9h04
